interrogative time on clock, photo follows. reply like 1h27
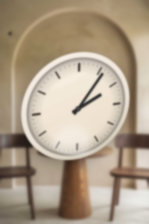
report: 2h06
